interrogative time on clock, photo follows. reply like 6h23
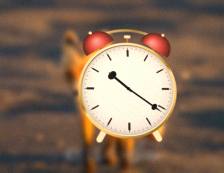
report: 10h21
